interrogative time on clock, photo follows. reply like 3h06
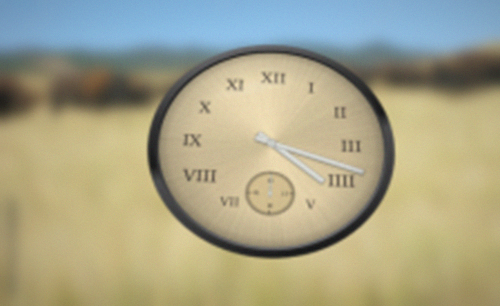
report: 4h18
